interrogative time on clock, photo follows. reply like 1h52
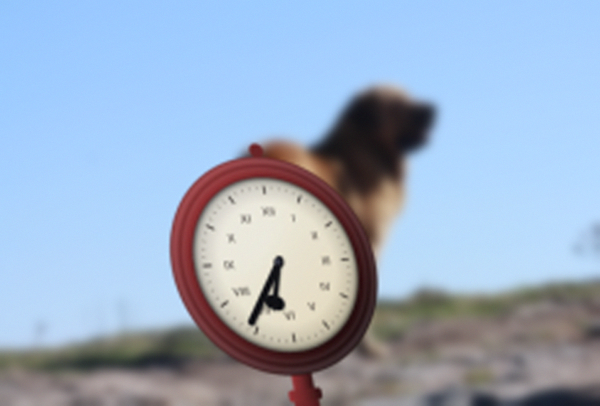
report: 6h36
